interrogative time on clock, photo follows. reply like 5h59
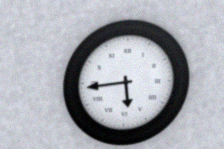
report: 5h44
